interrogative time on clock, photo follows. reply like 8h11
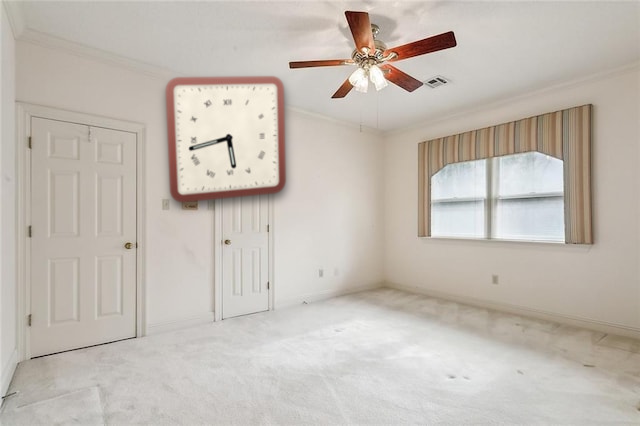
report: 5h43
